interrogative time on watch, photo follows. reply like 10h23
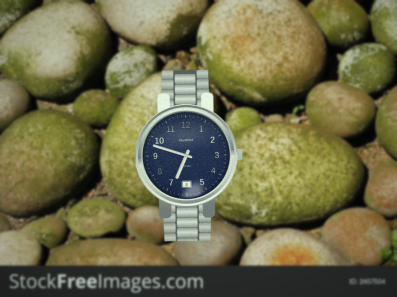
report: 6h48
